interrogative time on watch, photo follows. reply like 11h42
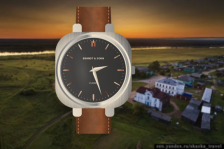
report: 2h27
